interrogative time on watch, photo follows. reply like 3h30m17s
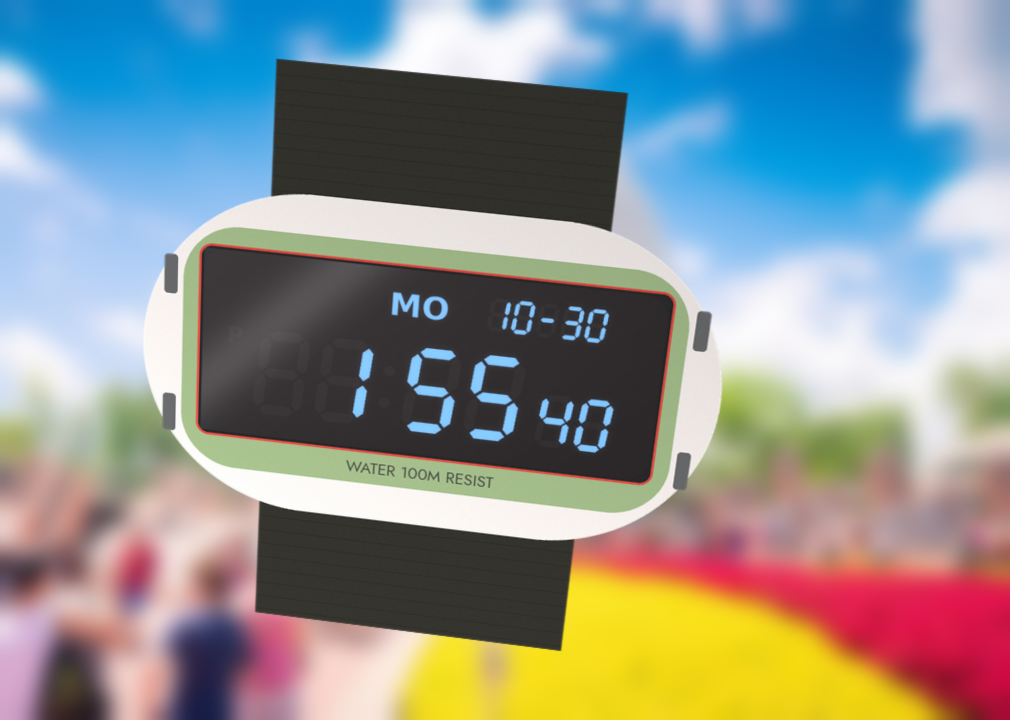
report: 1h55m40s
